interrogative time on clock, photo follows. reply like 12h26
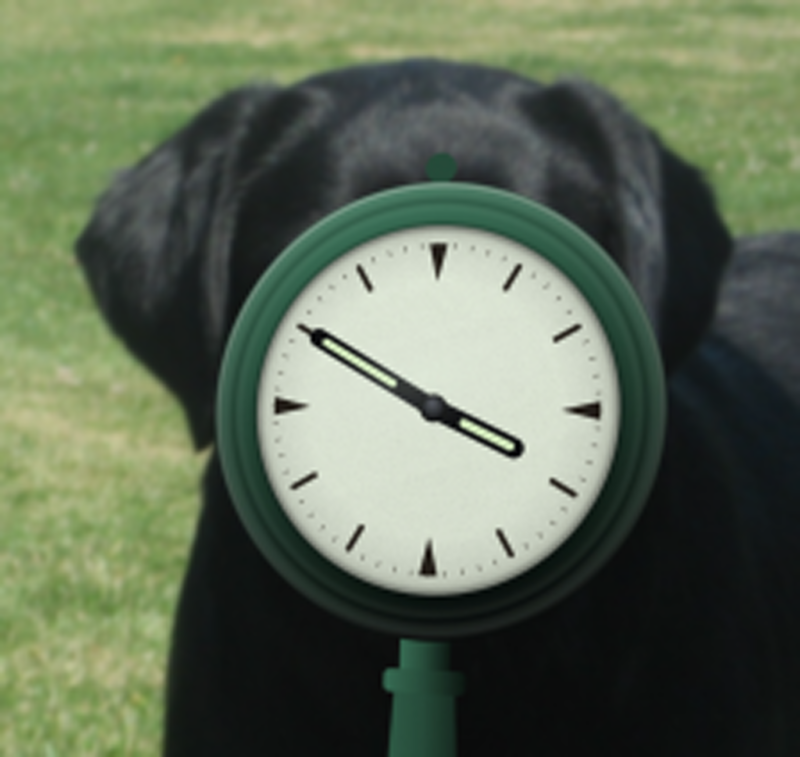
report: 3h50
